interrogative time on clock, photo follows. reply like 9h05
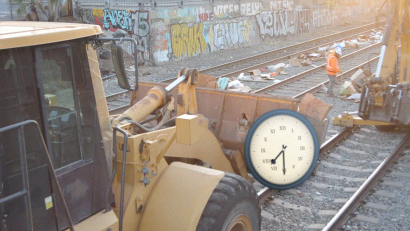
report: 7h30
